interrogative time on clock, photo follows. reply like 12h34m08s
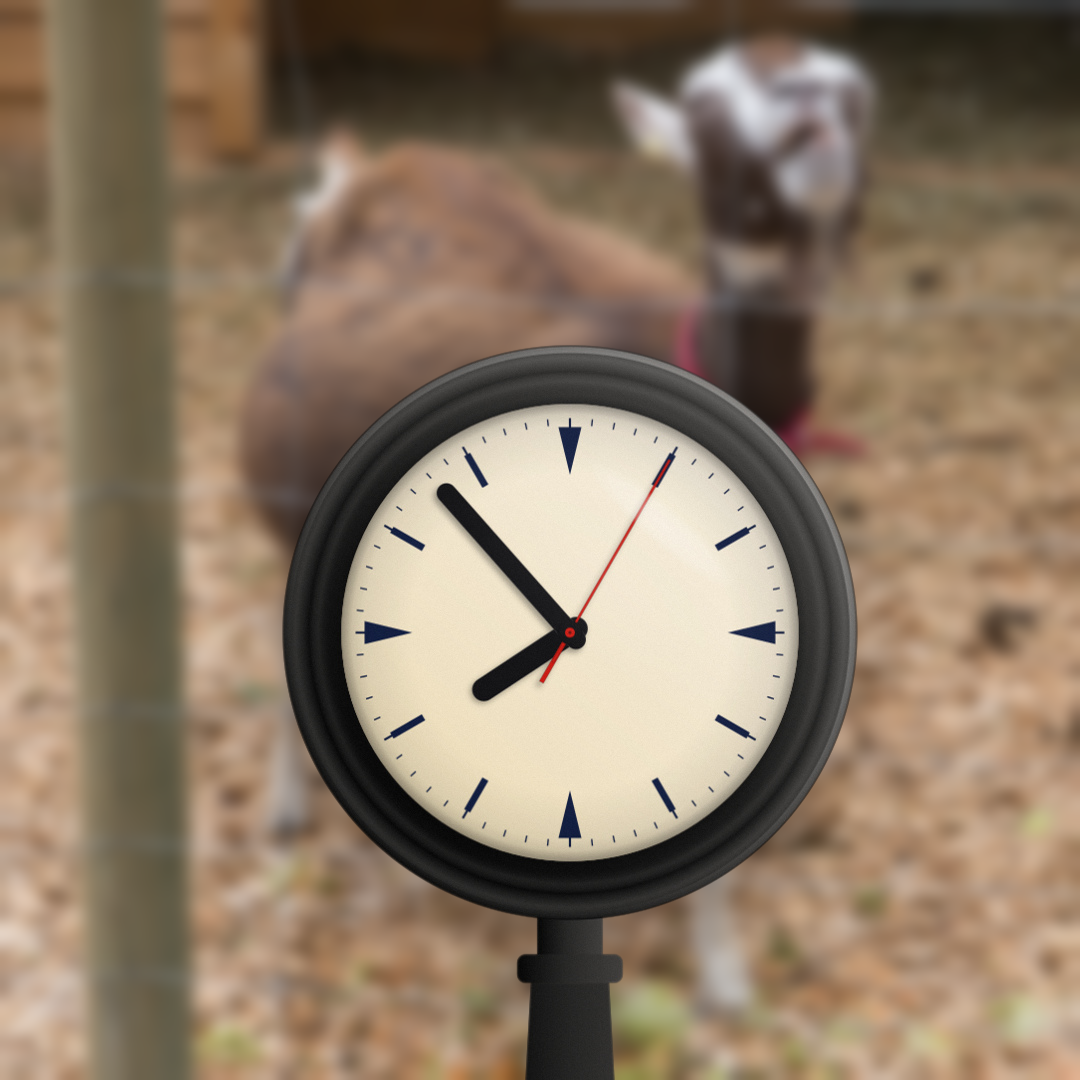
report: 7h53m05s
